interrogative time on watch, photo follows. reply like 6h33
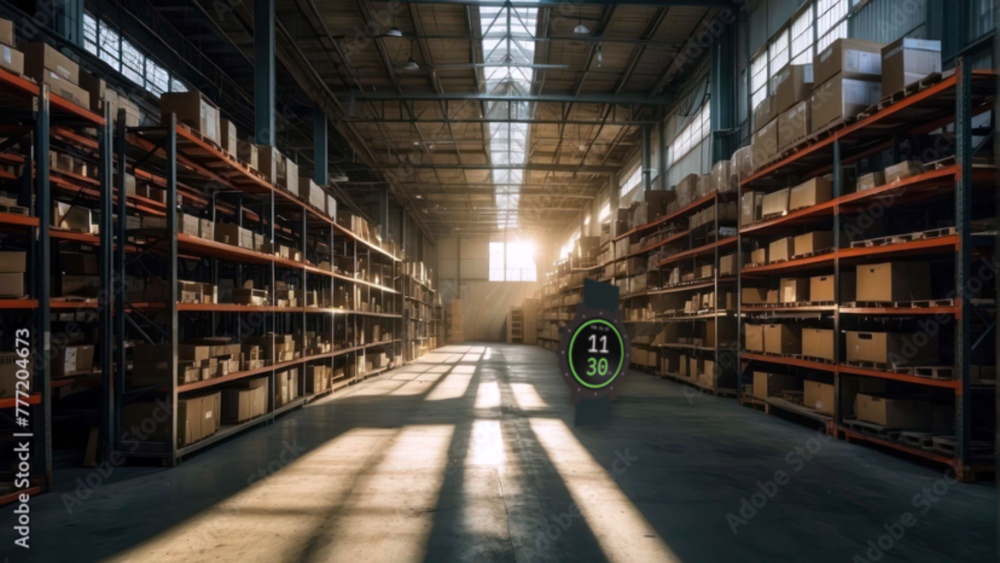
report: 11h30
